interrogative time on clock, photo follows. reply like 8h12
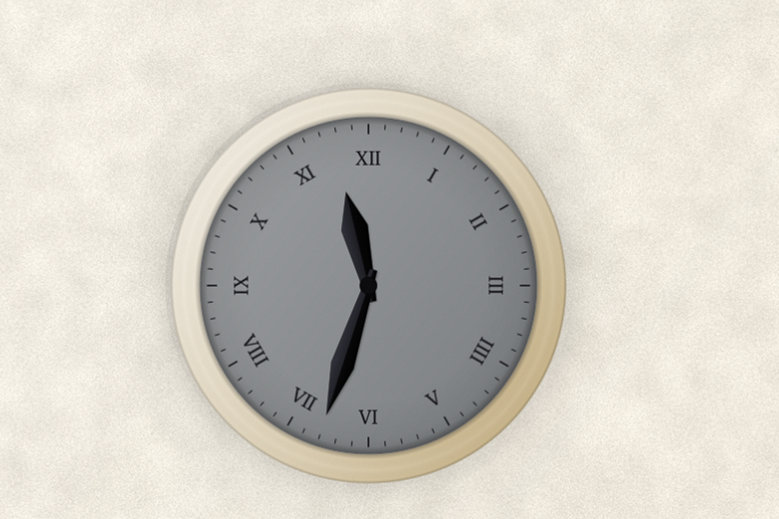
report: 11h33
